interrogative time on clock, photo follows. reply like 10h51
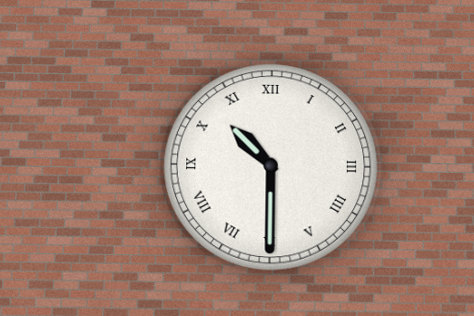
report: 10h30
